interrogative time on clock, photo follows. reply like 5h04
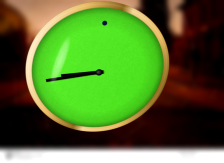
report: 8h43
